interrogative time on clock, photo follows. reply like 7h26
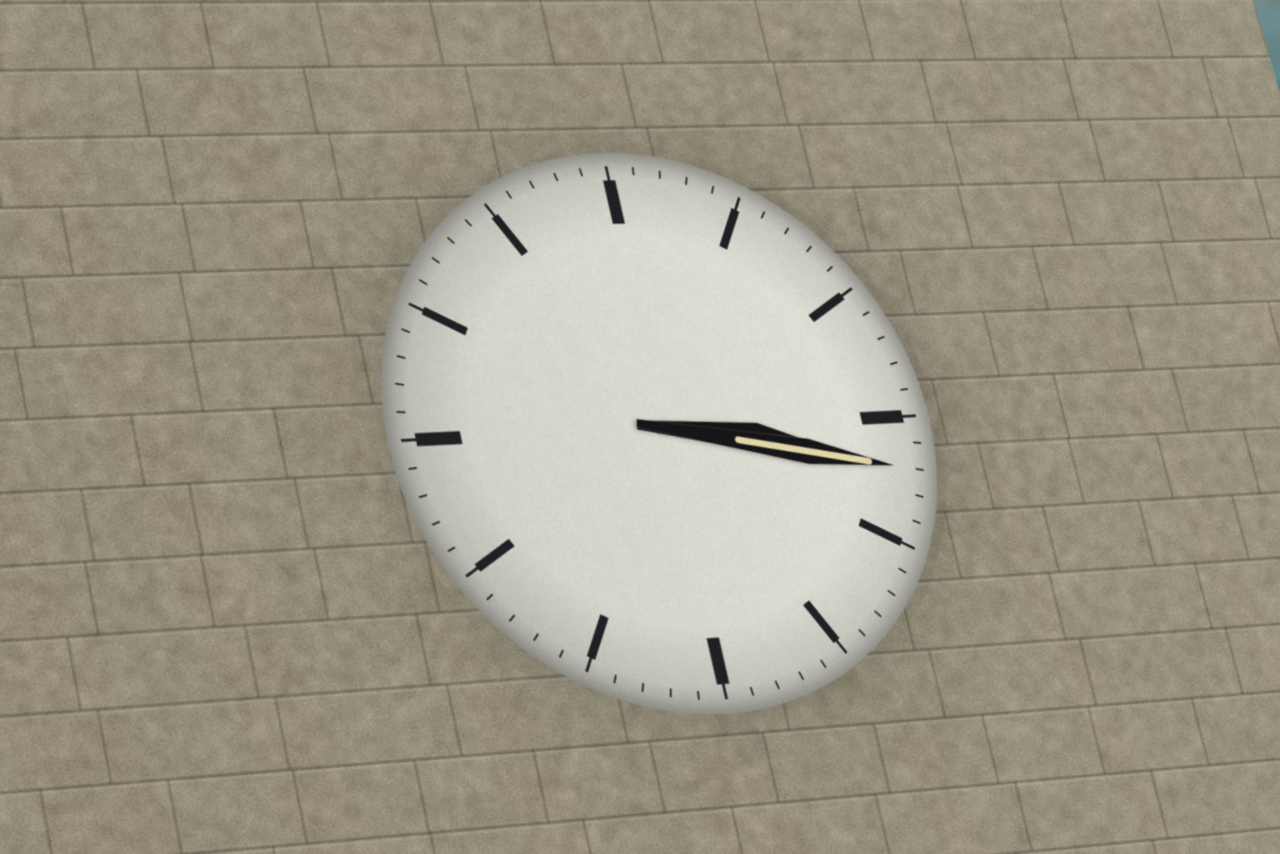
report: 3h17
